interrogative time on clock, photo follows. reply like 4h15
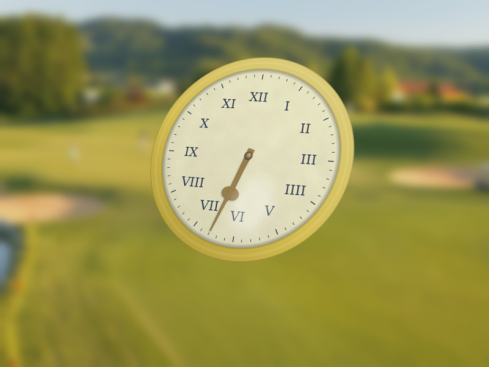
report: 6h33
